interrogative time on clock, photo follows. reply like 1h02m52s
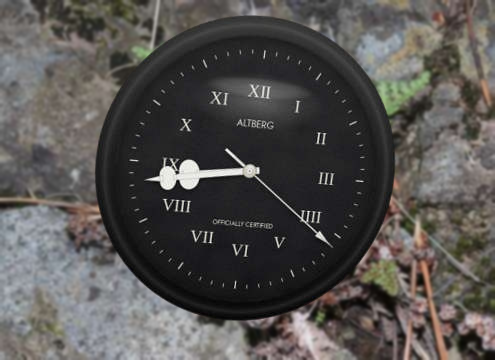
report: 8h43m21s
